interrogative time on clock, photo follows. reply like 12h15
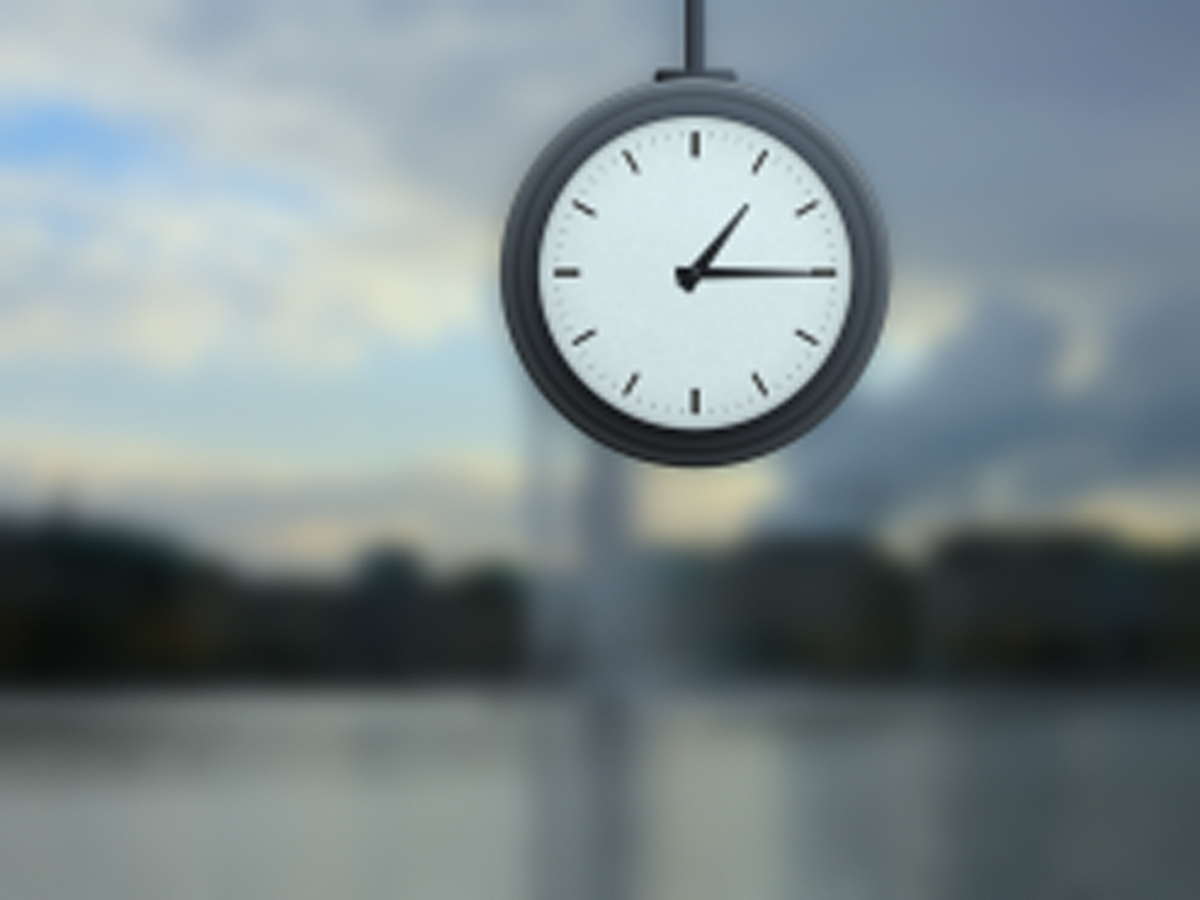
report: 1h15
